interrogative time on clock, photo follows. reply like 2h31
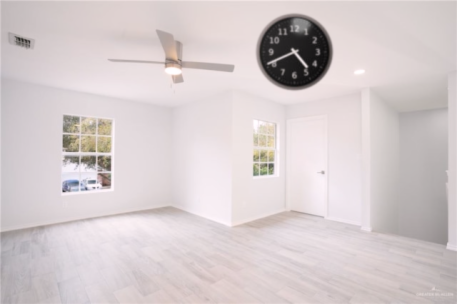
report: 4h41
